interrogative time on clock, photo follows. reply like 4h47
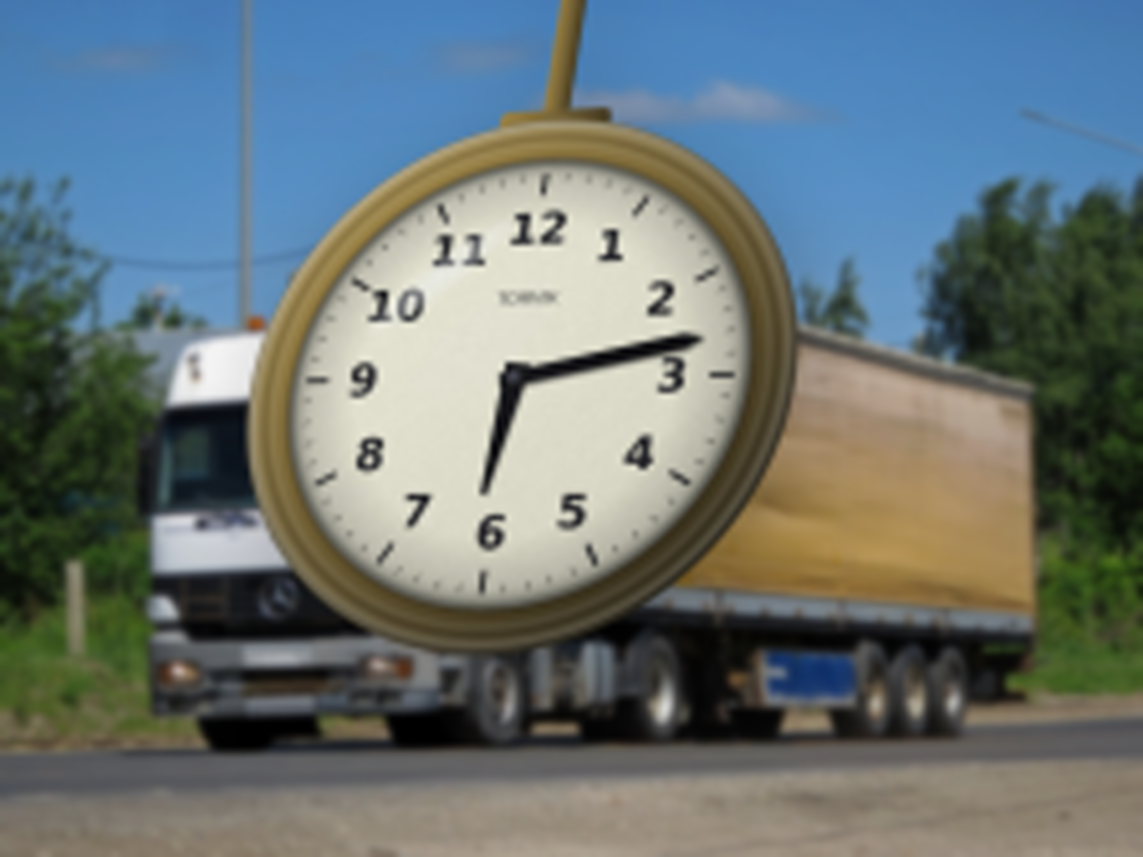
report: 6h13
